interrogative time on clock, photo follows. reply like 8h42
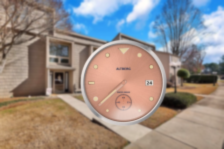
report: 7h38
